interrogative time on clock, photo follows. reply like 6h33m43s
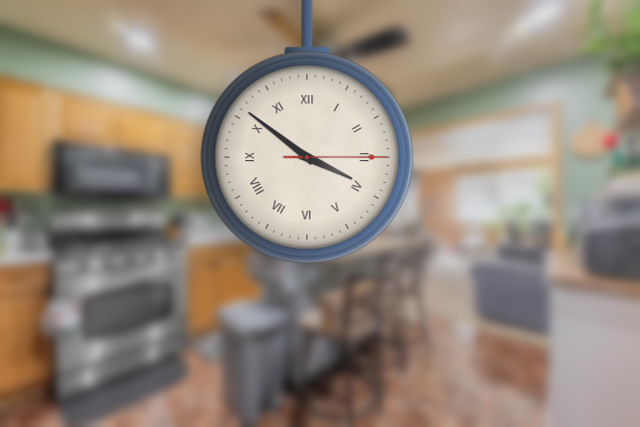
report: 3h51m15s
